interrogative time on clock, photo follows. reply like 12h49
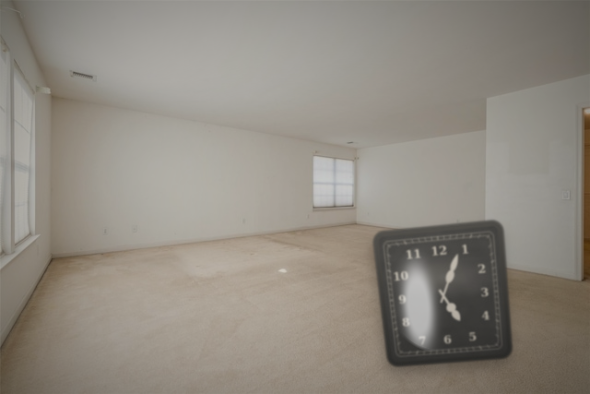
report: 5h04
